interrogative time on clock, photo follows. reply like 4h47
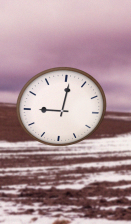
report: 9h01
